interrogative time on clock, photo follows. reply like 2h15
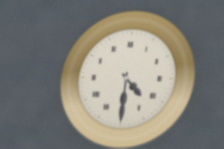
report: 4h30
